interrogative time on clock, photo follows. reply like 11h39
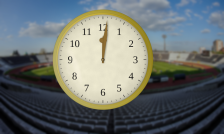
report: 12h01
